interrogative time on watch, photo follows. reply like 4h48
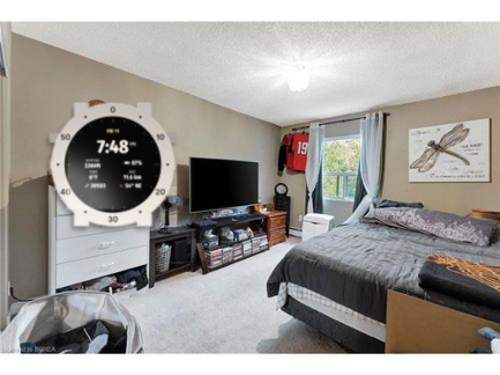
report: 7h48
